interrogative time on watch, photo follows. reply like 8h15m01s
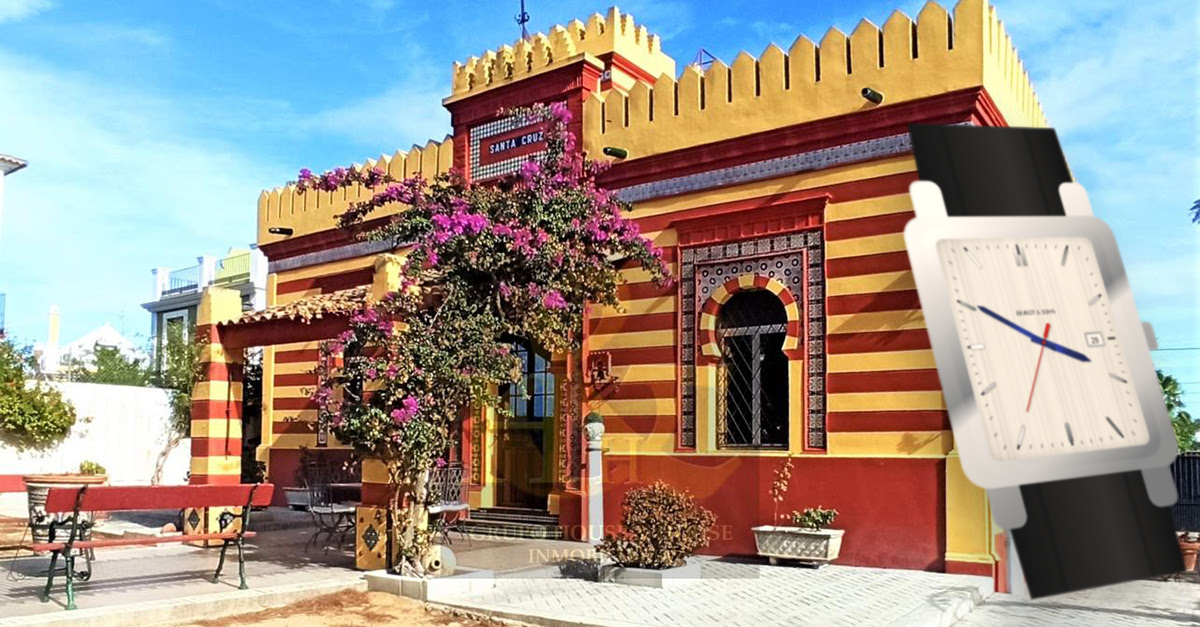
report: 3h50m35s
